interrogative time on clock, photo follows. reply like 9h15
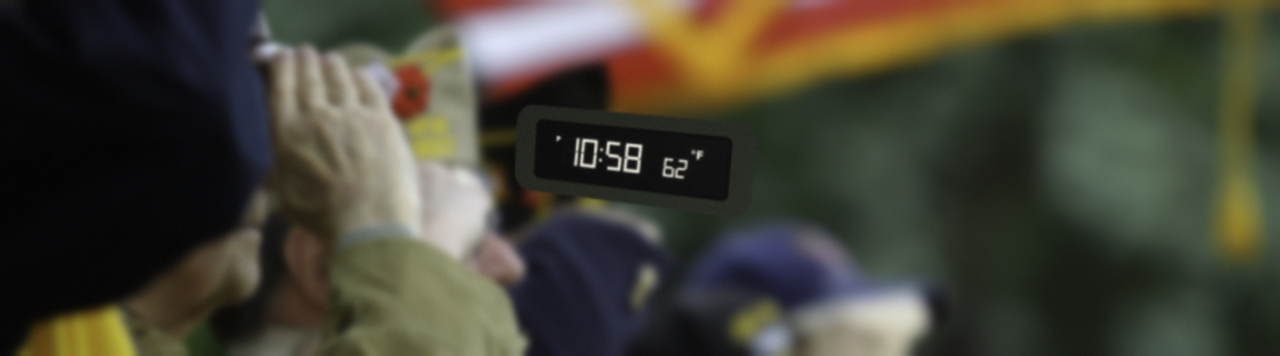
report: 10h58
